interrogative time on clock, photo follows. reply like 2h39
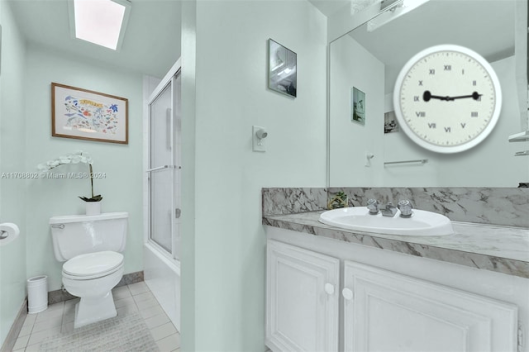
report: 9h14
